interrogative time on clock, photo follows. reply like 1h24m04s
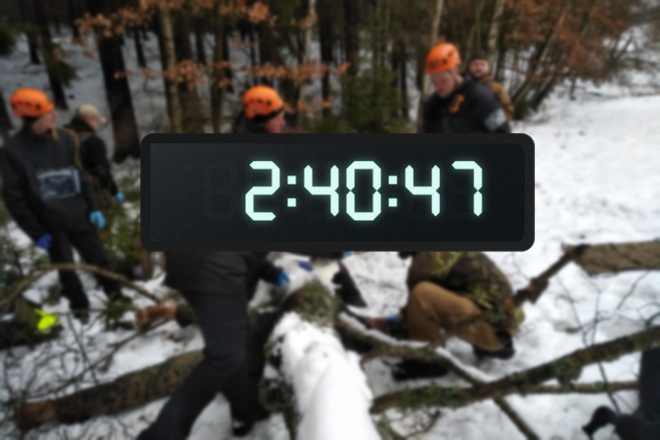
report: 2h40m47s
